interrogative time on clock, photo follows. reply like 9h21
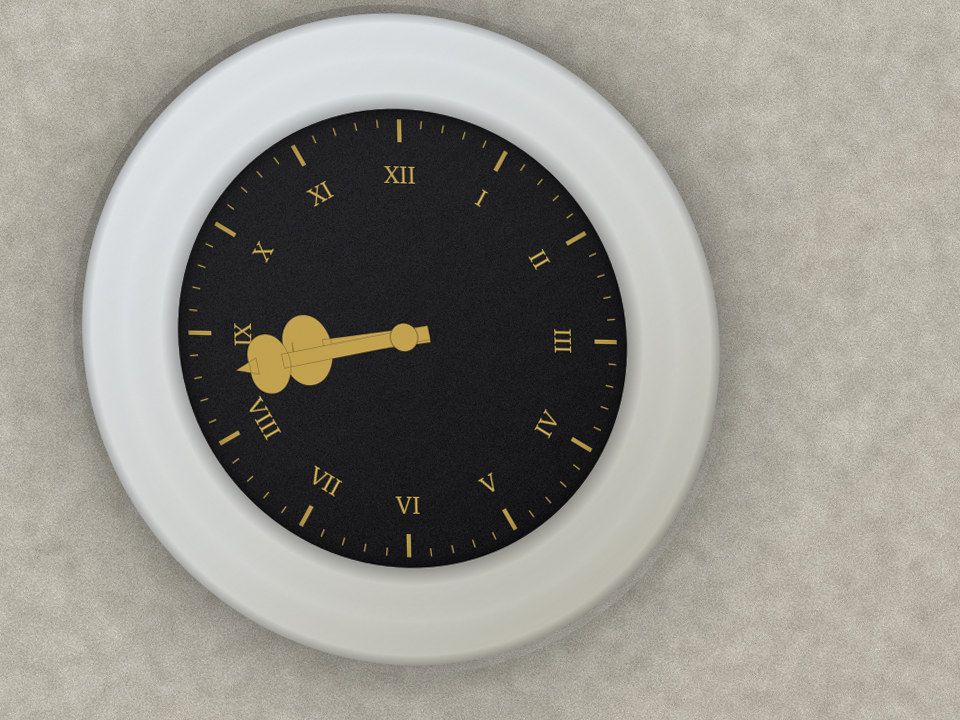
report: 8h43
